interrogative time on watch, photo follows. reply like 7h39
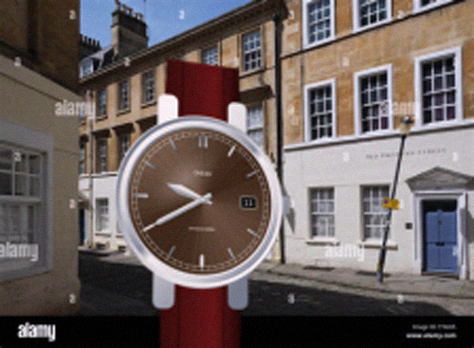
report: 9h40
